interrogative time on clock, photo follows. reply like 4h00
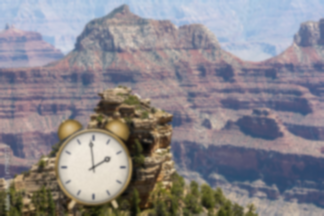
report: 1h59
